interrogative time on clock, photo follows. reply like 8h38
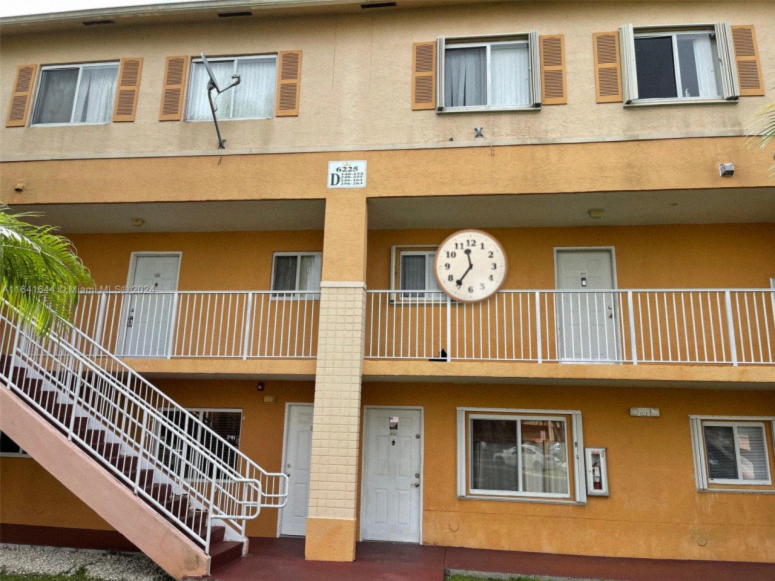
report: 11h36
